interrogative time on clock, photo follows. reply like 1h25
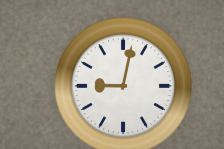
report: 9h02
